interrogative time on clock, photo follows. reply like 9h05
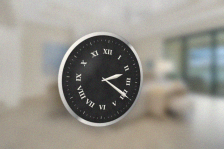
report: 2h20
